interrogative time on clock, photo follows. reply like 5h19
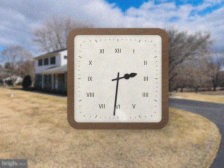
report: 2h31
